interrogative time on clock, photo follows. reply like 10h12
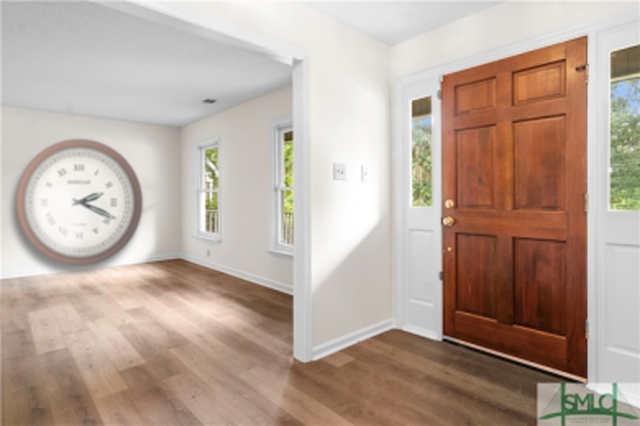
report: 2h19
